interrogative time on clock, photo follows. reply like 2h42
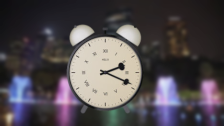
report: 2h19
